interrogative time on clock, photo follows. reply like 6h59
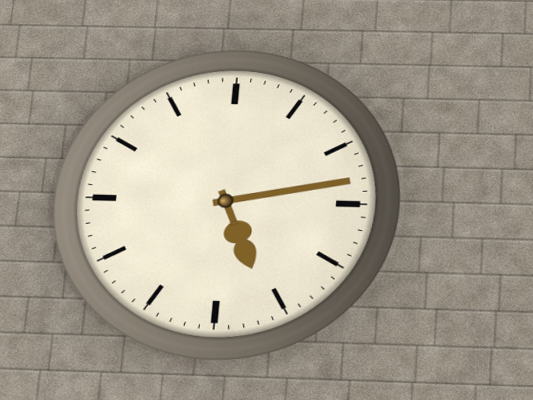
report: 5h13
